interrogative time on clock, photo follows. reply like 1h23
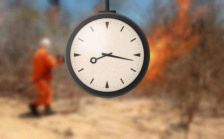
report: 8h17
